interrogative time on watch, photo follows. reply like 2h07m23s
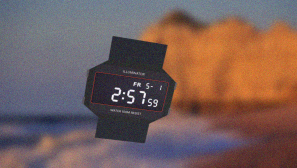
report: 2h57m59s
